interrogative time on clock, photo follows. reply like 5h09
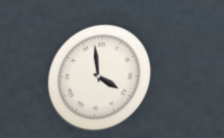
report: 3h58
